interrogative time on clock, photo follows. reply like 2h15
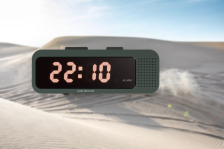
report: 22h10
